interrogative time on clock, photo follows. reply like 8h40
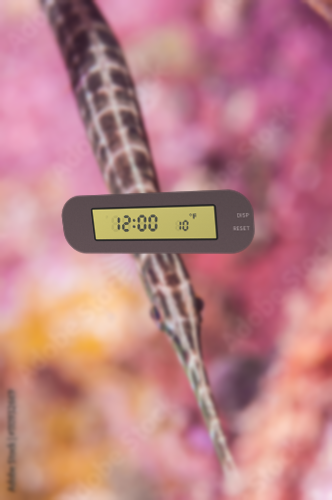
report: 12h00
